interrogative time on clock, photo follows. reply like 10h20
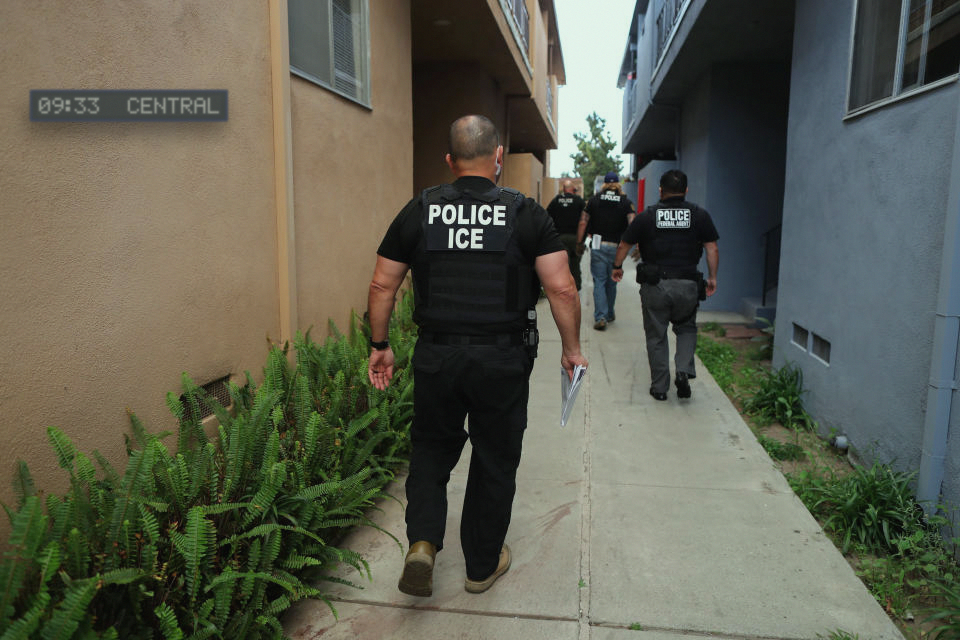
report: 9h33
